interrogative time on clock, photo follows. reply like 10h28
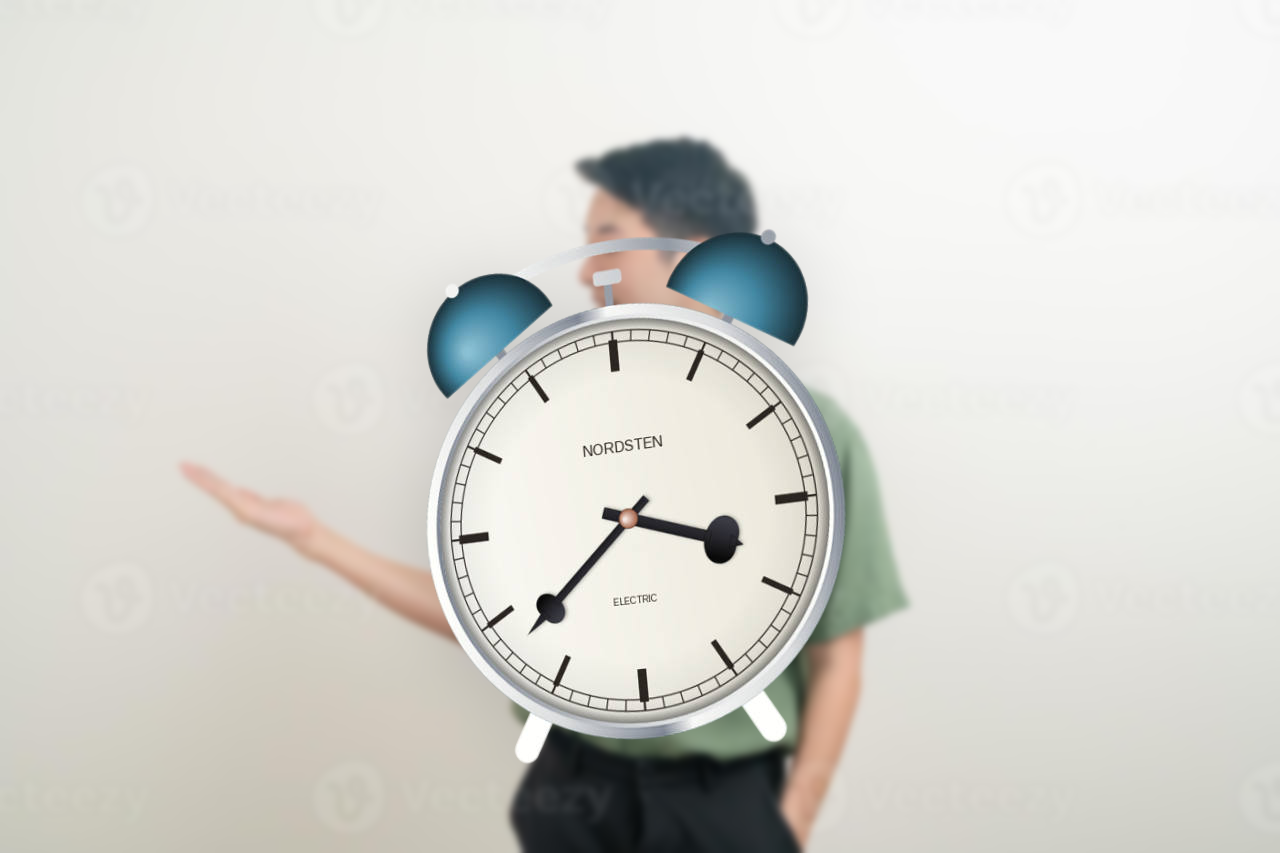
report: 3h38
